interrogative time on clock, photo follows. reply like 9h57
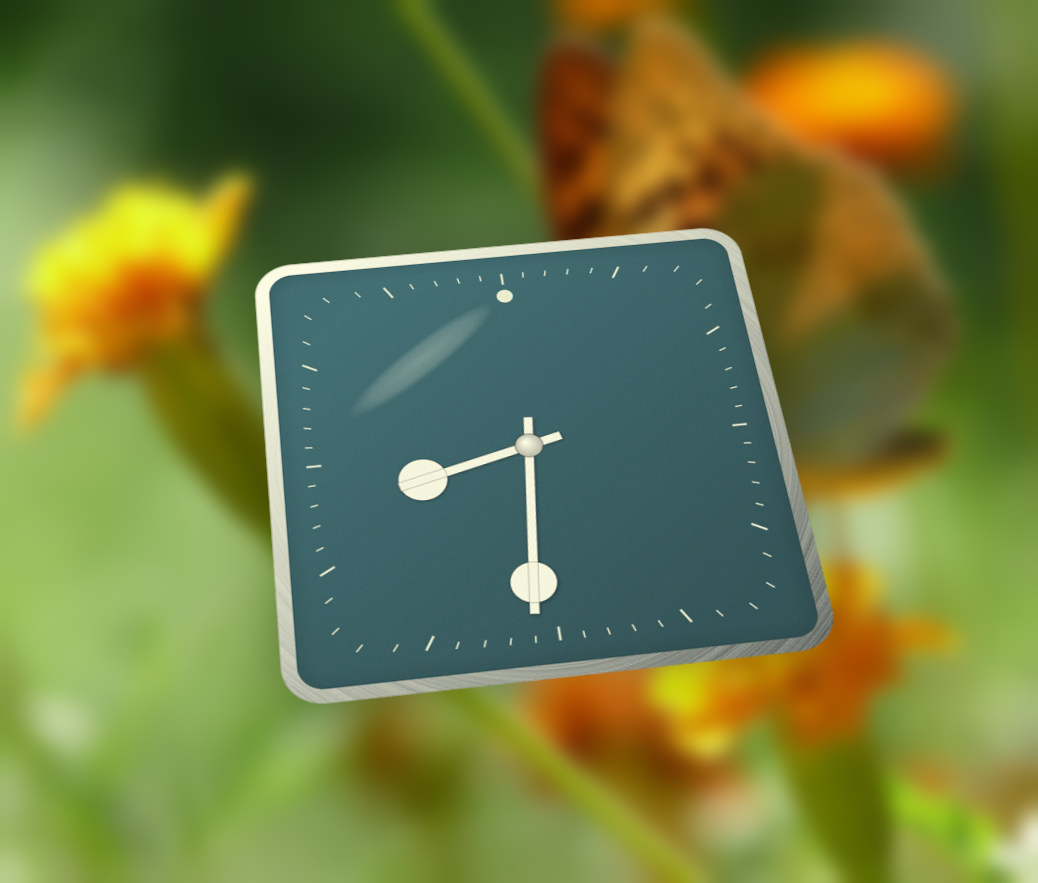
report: 8h31
